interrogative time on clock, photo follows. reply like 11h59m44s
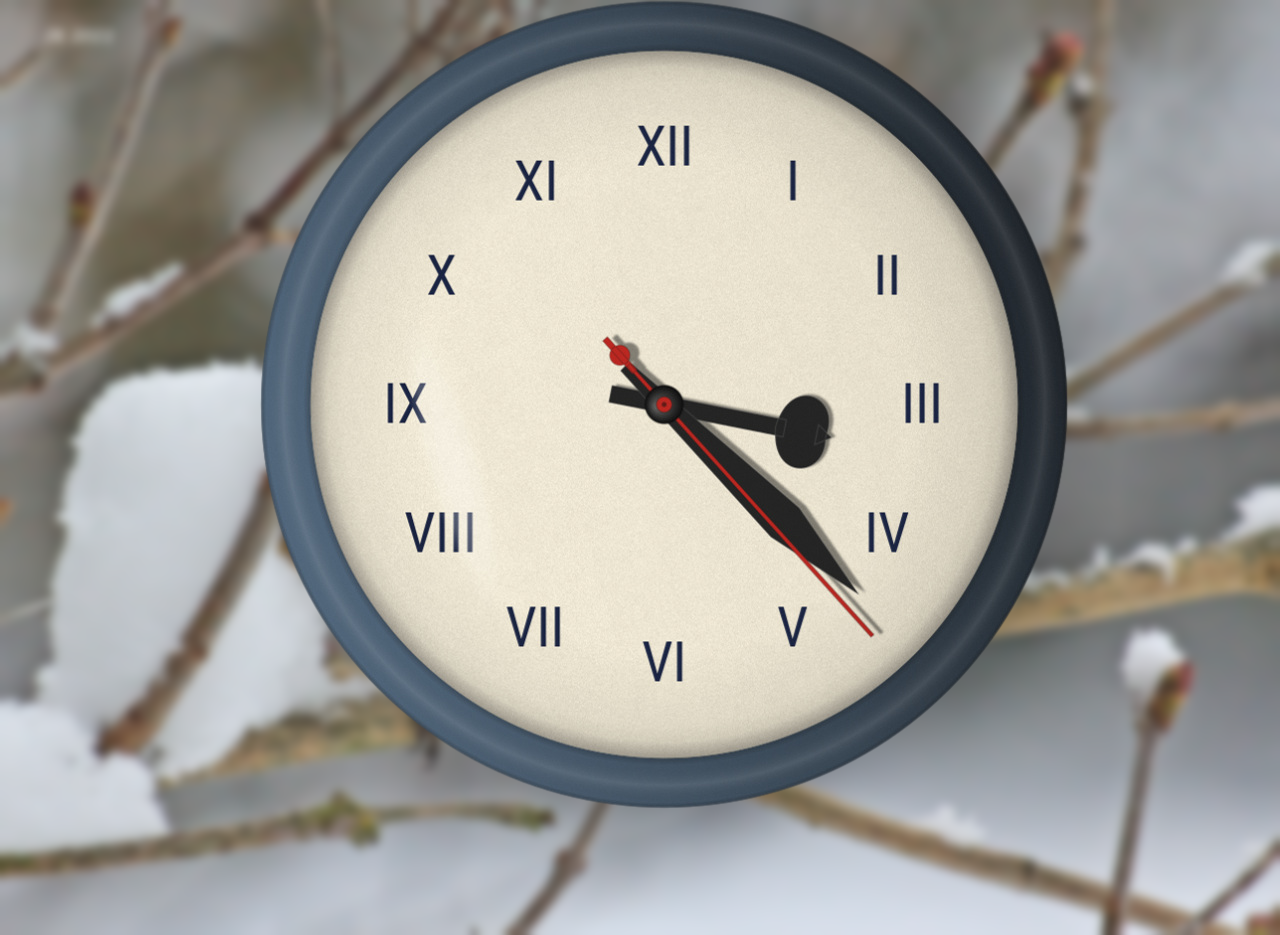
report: 3h22m23s
